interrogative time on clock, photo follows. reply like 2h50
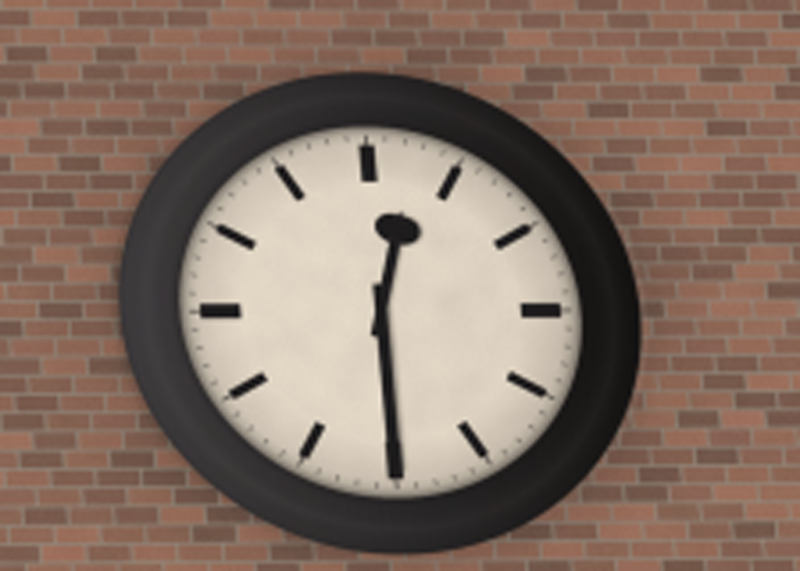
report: 12h30
